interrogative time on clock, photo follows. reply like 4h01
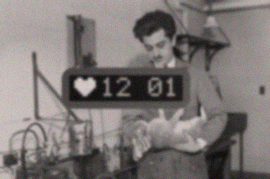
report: 12h01
